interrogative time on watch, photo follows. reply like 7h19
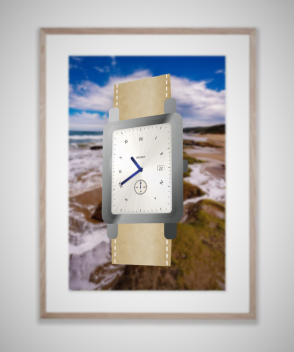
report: 10h40
